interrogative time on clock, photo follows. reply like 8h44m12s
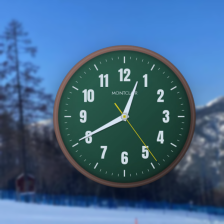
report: 12h40m24s
